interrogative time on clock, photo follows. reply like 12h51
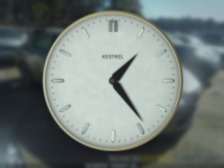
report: 1h24
